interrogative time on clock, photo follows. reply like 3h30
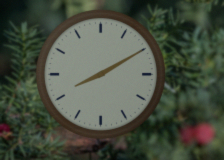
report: 8h10
